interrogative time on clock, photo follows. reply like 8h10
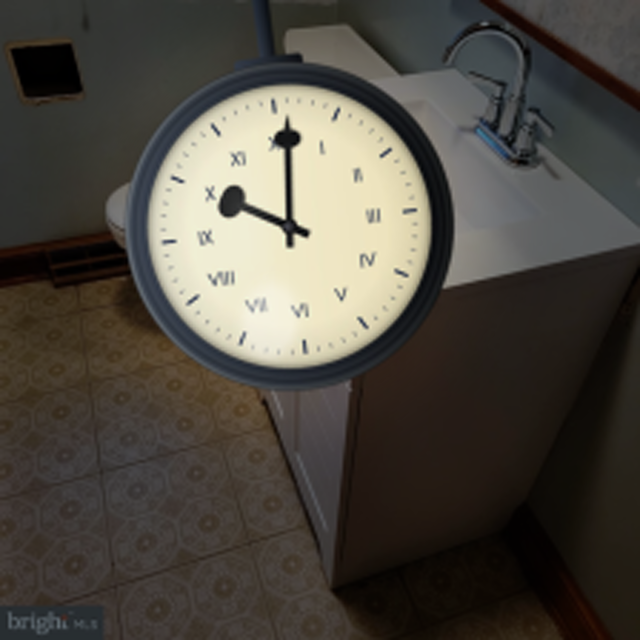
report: 10h01
